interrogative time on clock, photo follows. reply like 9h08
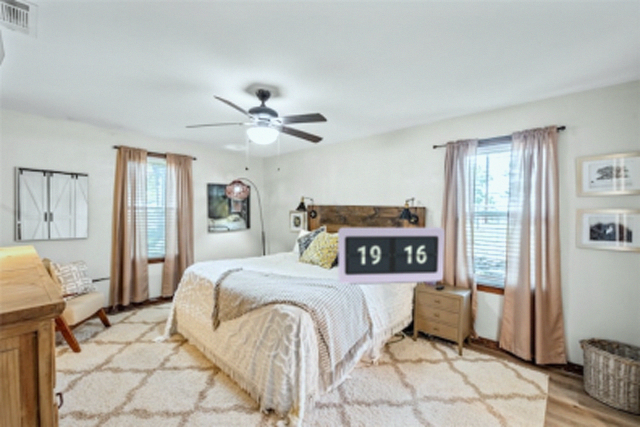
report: 19h16
